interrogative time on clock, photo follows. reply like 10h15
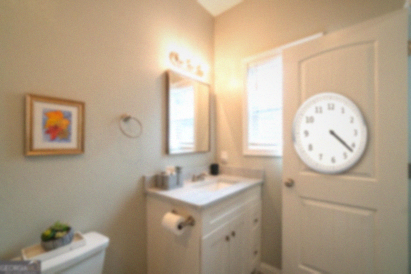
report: 4h22
